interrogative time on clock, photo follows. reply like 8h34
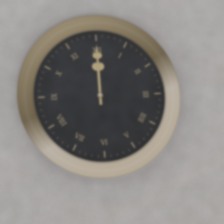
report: 12h00
